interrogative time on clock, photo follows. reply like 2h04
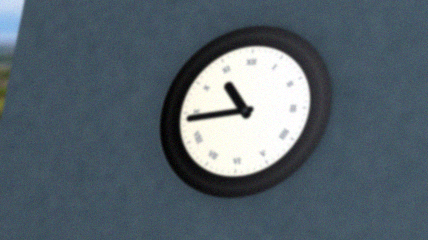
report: 10h44
